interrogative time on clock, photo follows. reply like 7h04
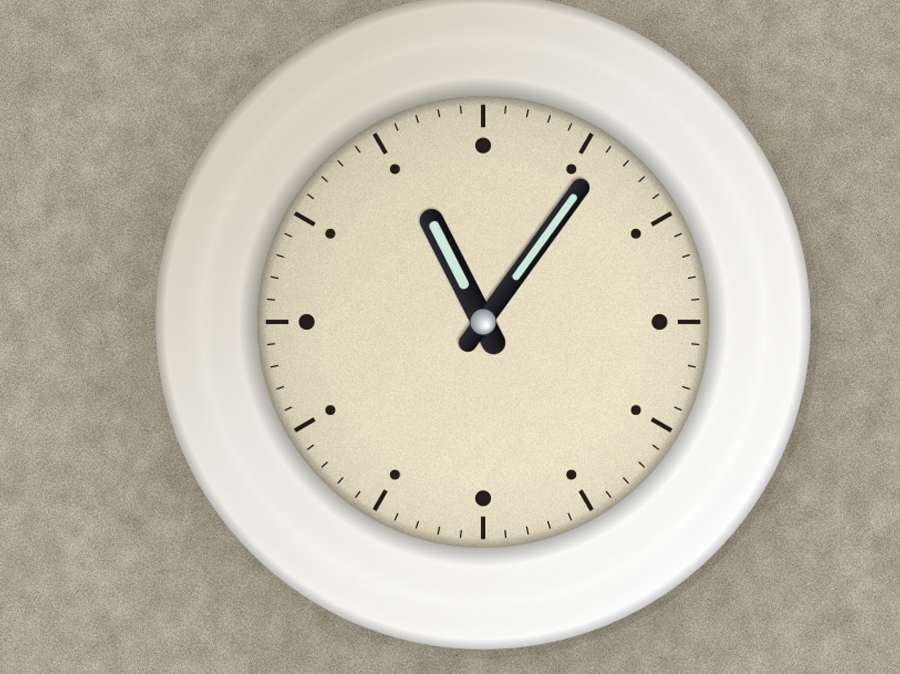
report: 11h06
